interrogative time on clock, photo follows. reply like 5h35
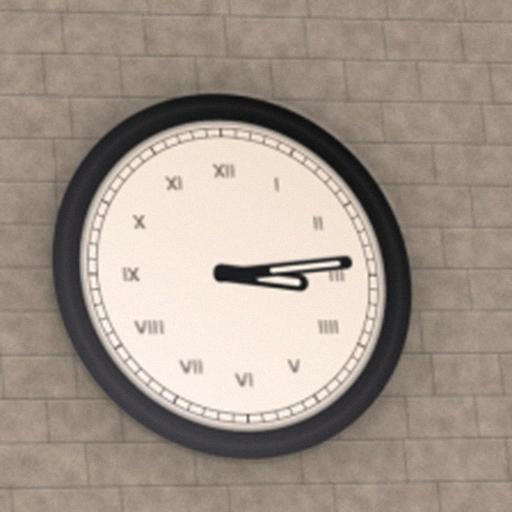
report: 3h14
